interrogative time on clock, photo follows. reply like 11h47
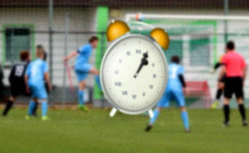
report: 1h04
